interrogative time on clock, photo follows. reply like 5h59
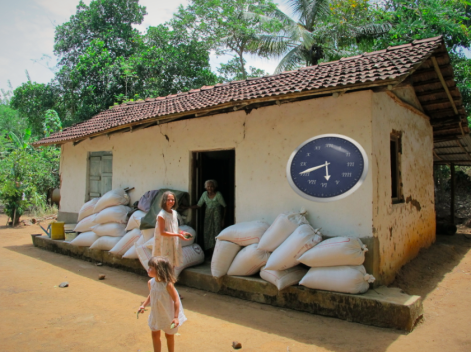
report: 5h41
